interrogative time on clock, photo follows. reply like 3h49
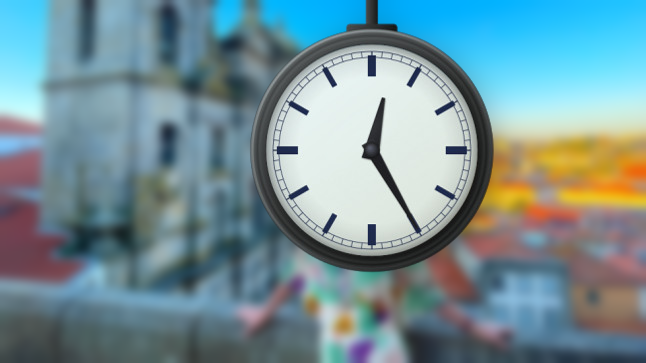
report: 12h25
